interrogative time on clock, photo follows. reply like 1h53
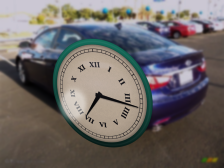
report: 7h17
